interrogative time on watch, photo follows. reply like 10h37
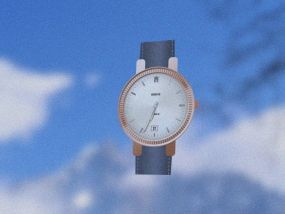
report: 6h34
